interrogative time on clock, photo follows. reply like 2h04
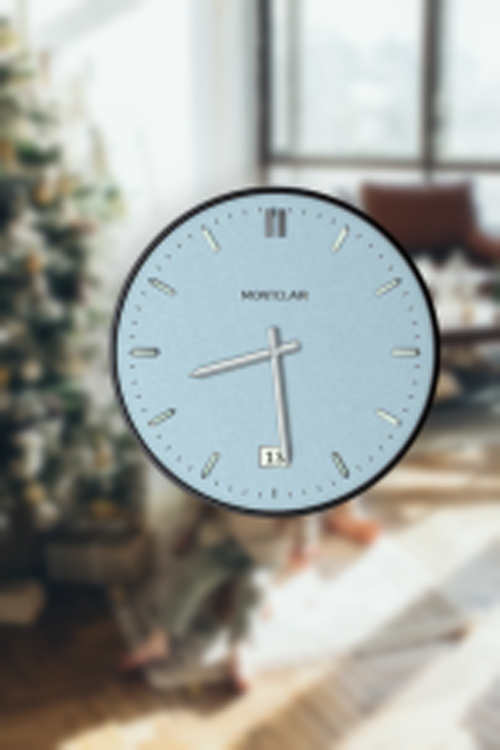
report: 8h29
